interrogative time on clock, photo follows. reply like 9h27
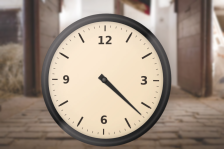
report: 4h22
